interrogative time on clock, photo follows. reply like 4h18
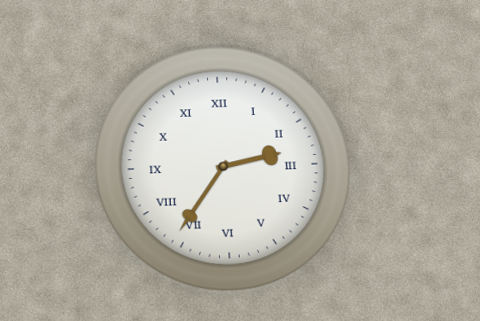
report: 2h36
